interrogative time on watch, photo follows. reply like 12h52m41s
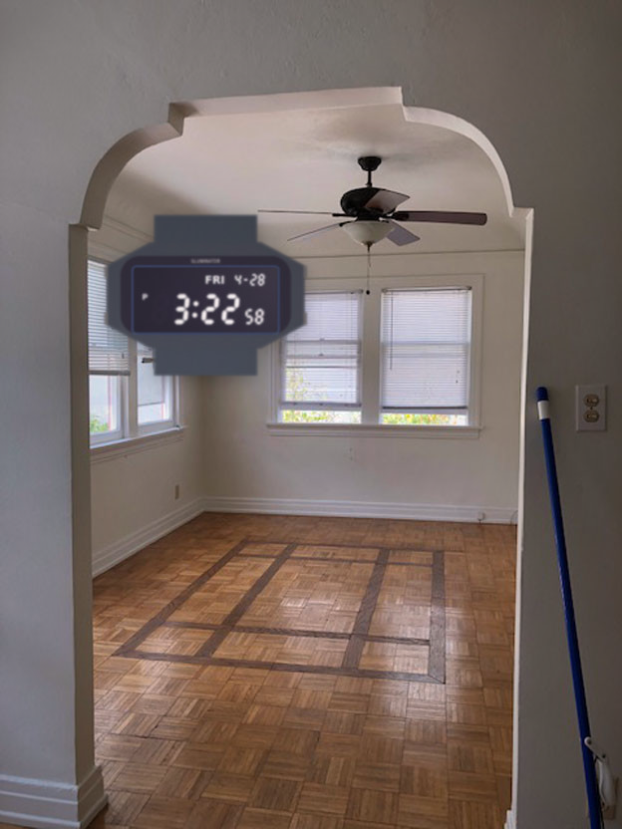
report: 3h22m58s
